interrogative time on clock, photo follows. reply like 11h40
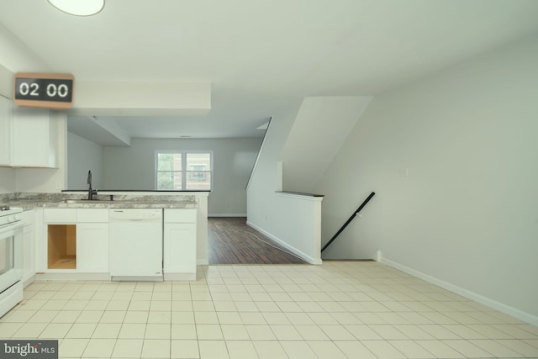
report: 2h00
